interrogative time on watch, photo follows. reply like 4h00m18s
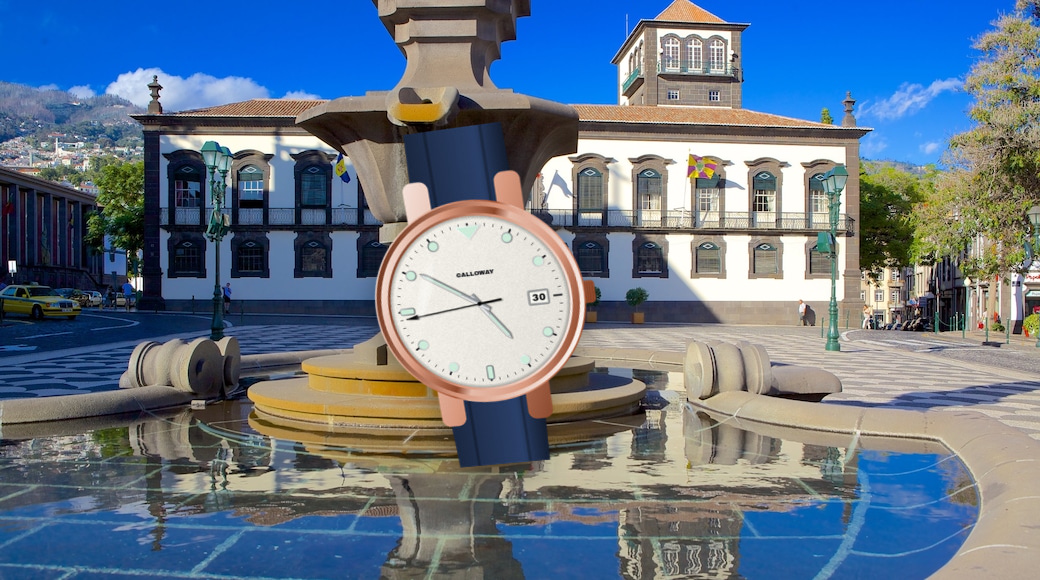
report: 4h50m44s
